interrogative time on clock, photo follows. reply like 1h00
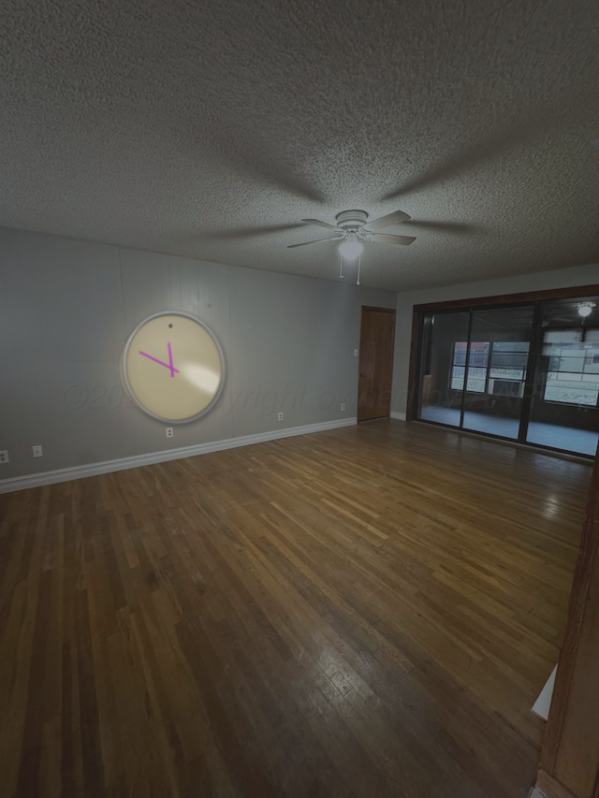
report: 11h49
